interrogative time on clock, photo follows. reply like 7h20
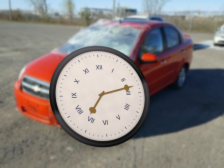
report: 7h13
